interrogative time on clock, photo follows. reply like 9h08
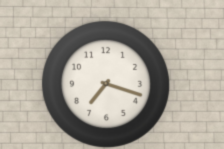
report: 7h18
